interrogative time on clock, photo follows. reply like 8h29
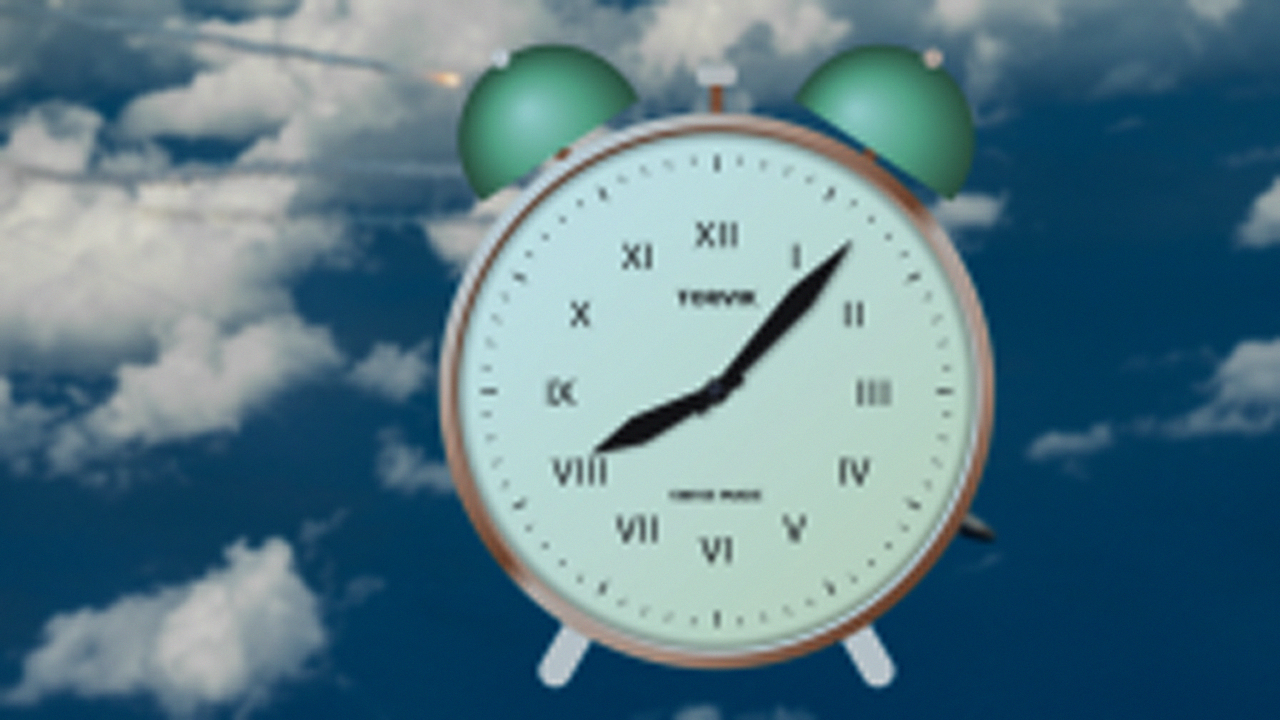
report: 8h07
